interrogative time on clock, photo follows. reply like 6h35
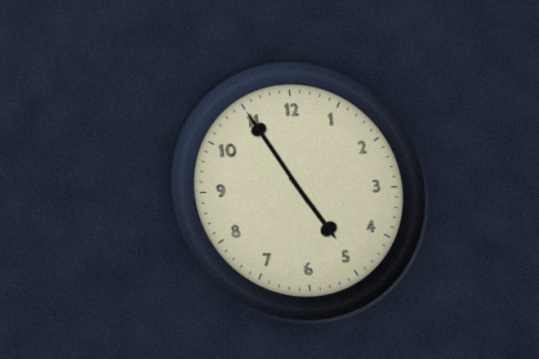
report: 4h55
